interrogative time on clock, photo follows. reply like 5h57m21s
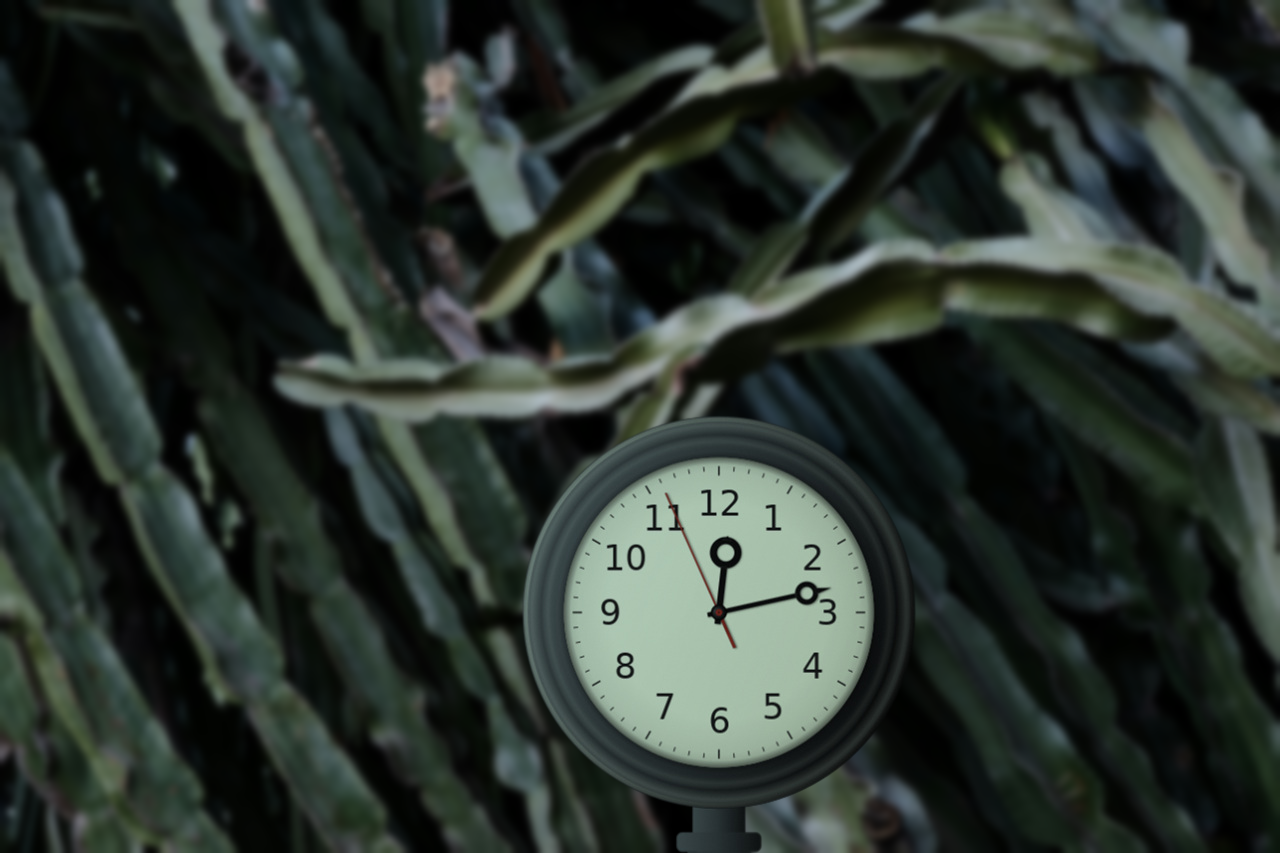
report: 12h12m56s
